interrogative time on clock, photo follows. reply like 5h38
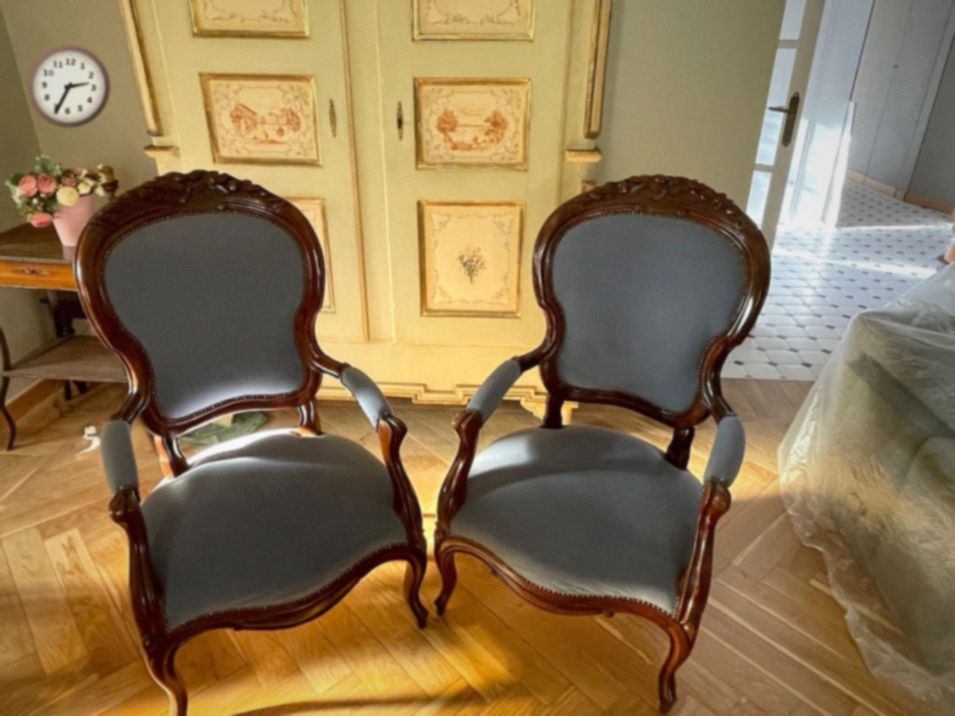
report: 2h34
